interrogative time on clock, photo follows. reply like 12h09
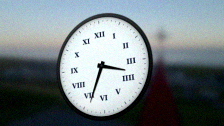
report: 3h34
